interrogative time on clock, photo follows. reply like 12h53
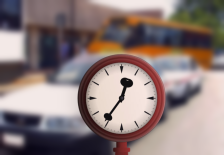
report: 12h36
